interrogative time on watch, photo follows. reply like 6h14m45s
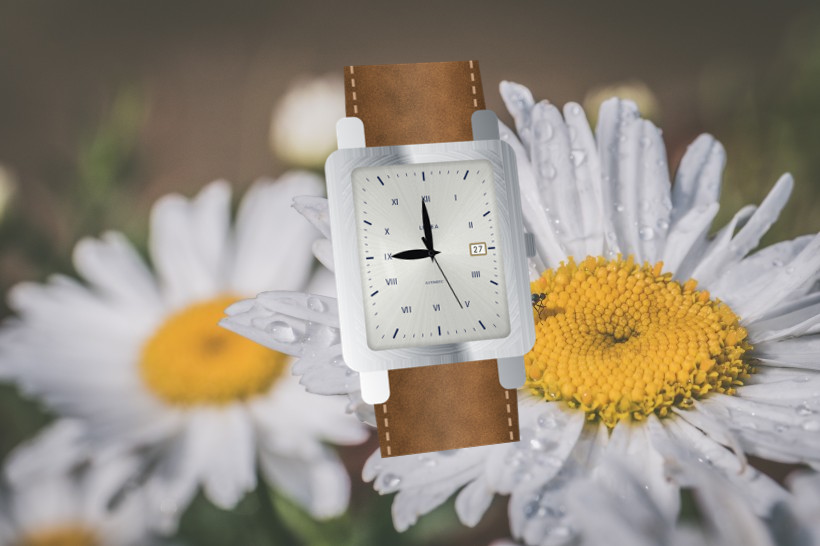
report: 8h59m26s
